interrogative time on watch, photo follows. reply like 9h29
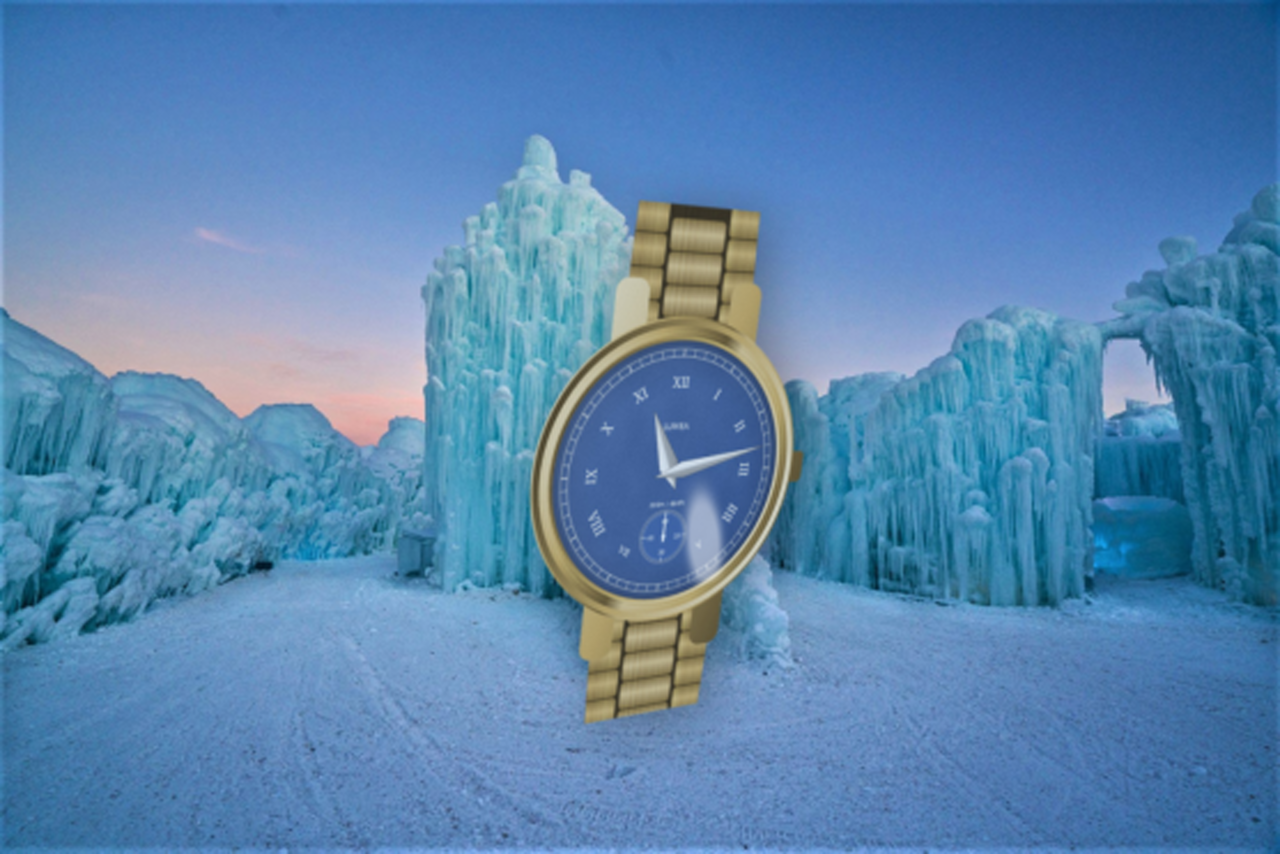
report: 11h13
